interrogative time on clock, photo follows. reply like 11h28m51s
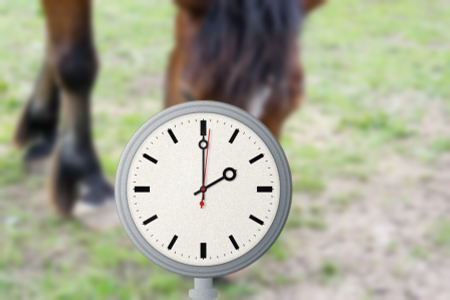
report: 2h00m01s
